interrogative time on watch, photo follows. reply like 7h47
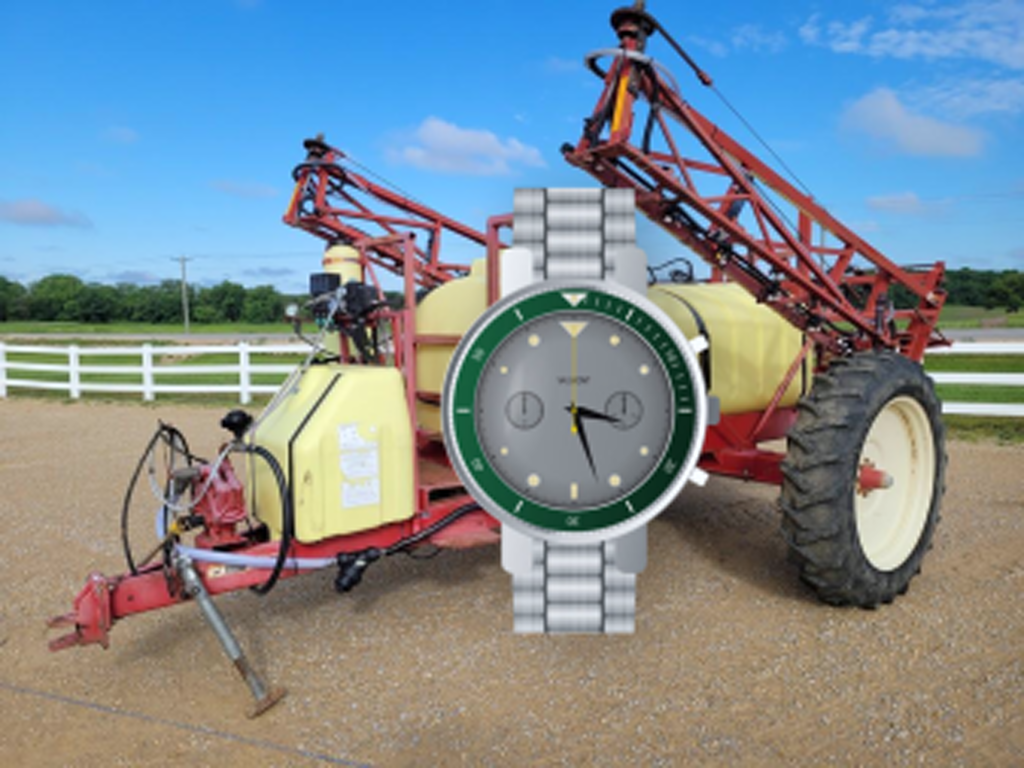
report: 3h27
